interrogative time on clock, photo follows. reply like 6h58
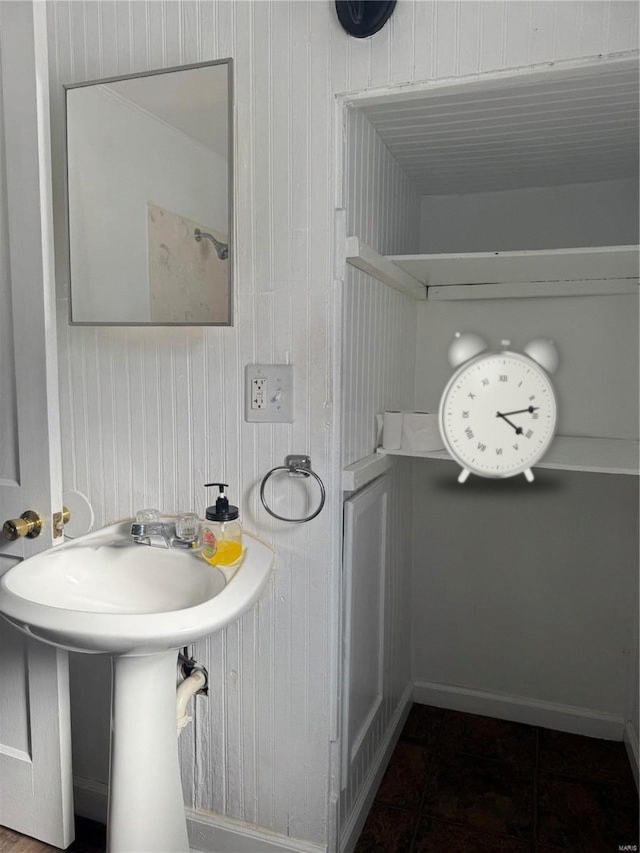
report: 4h13
